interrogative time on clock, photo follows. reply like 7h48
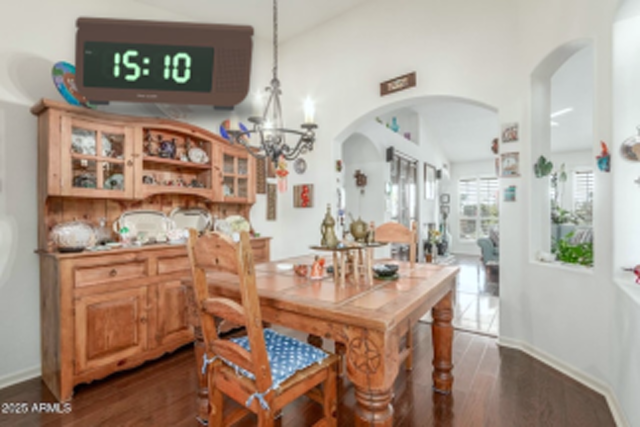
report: 15h10
